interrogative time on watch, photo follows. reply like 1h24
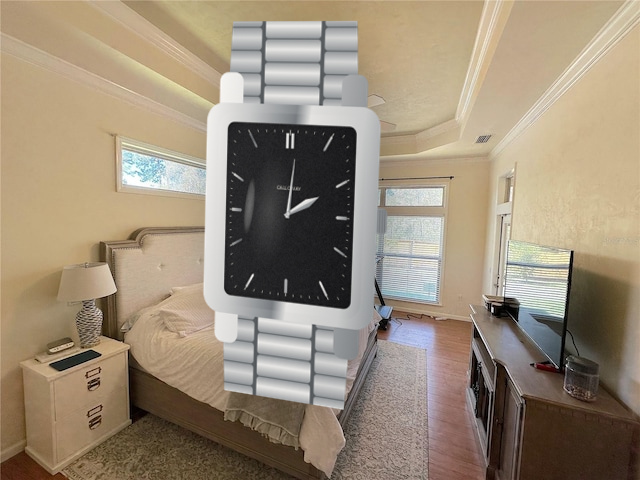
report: 2h01
